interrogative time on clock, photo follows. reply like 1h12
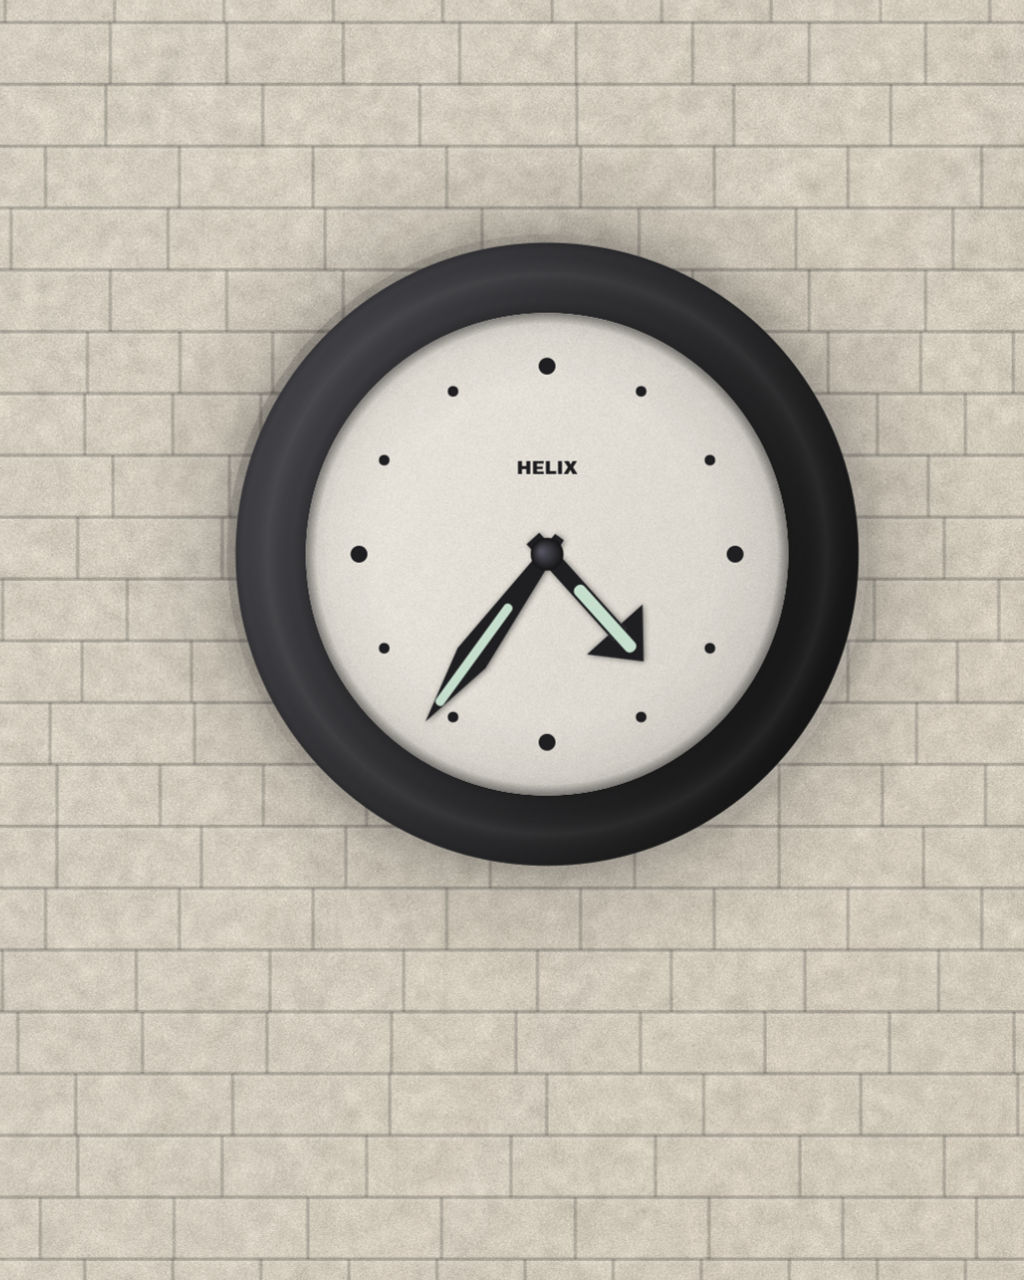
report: 4h36
